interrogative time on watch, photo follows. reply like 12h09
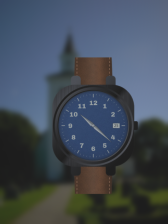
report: 10h22
